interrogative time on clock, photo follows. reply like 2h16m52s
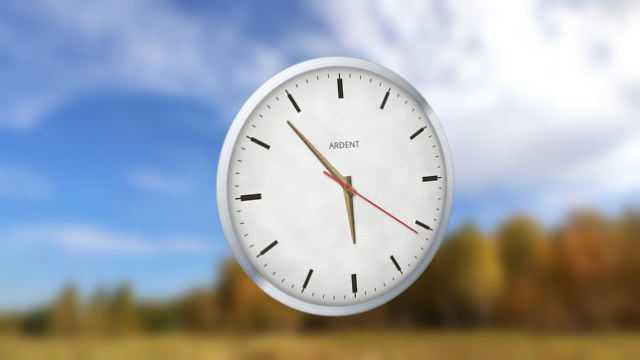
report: 5h53m21s
